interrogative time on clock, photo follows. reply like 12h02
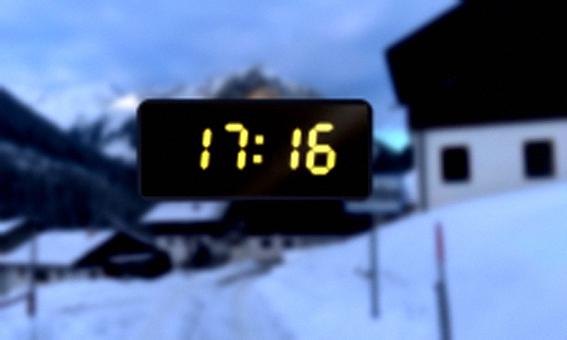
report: 17h16
